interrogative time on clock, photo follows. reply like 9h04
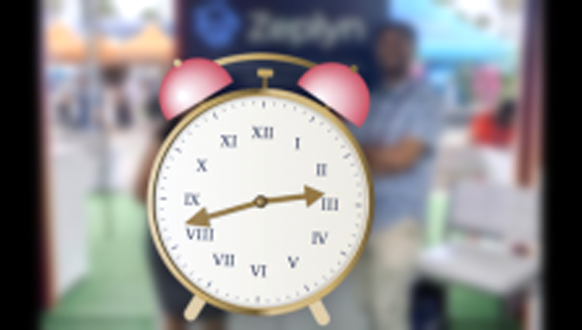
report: 2h42
